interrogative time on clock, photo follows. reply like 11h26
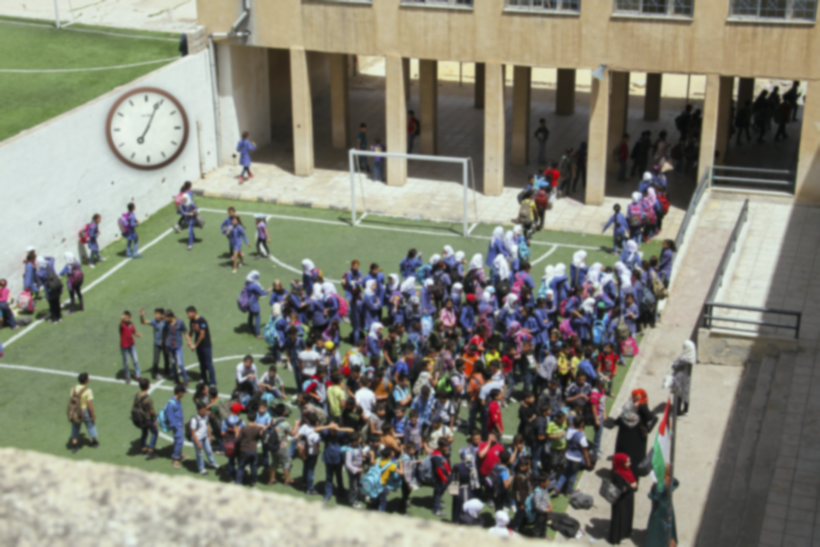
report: 7h04
